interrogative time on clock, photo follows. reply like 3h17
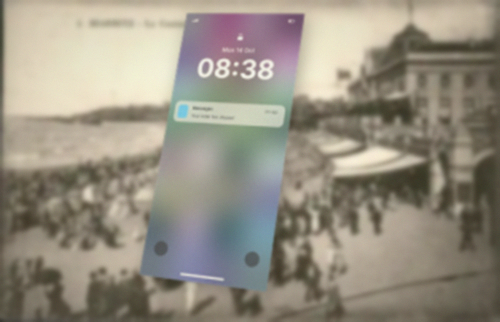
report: 8h38
